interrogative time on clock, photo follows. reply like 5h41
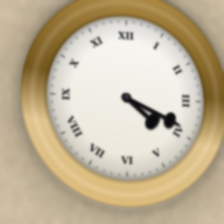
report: 4h19
